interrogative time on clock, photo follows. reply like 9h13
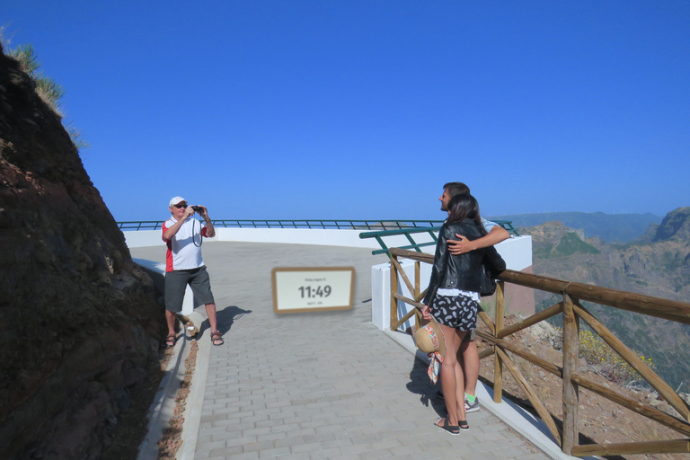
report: 11h49
